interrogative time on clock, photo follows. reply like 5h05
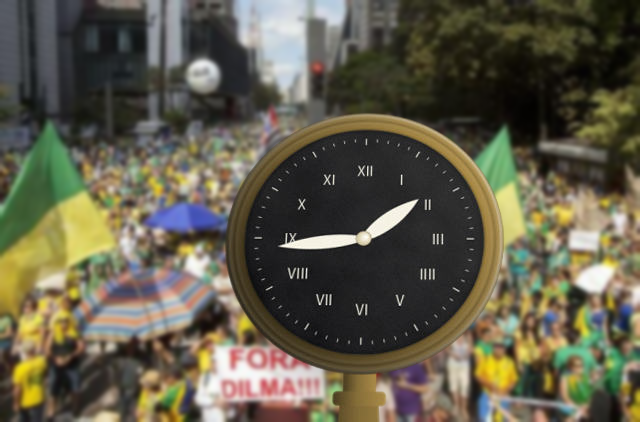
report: 1h44
